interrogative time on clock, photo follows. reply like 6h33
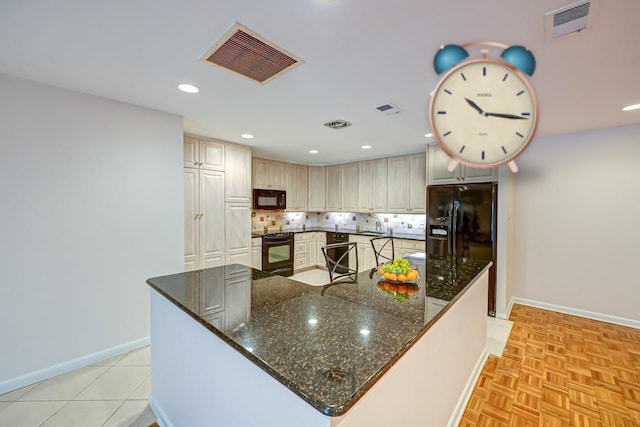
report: 10h16
